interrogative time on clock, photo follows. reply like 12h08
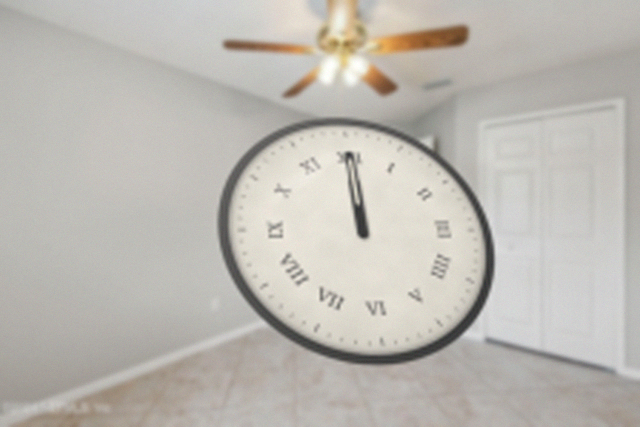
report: 12h00
